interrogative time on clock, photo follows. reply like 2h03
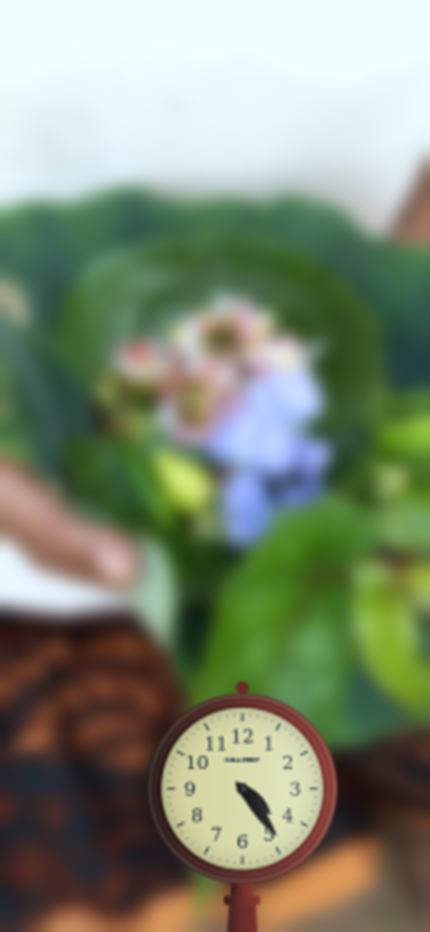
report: 4h24
